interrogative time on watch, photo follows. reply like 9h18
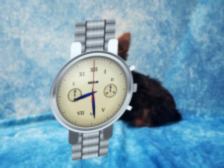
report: 8h29
